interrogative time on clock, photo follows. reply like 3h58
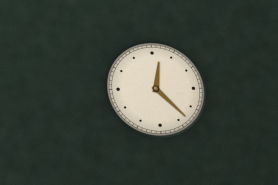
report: 12h23
